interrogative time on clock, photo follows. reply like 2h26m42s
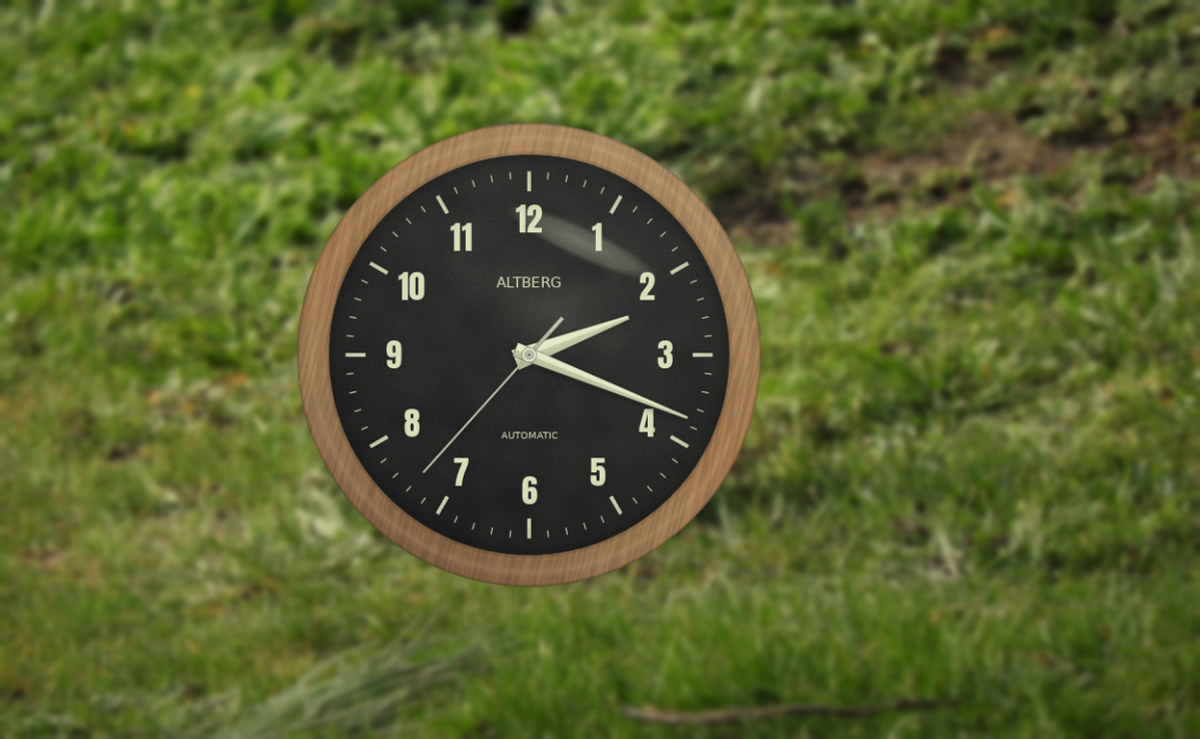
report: 2h18m37s
